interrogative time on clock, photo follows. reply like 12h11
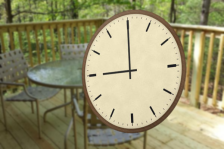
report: 9h00
